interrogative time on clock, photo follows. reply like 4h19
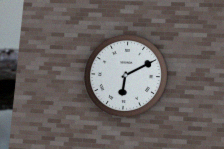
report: 6h10
